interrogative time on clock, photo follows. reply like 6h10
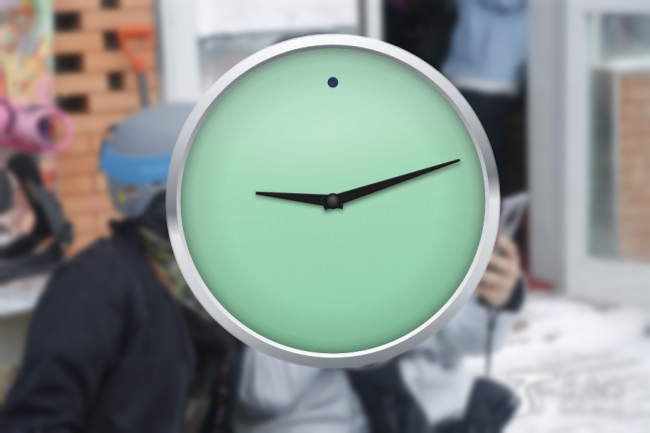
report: 9h12
